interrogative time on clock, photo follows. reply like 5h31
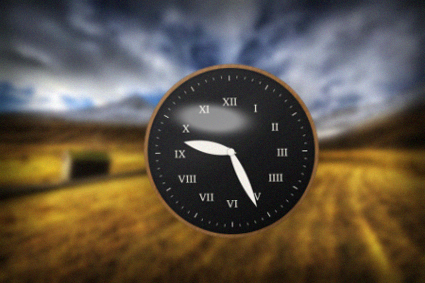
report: 9h26
